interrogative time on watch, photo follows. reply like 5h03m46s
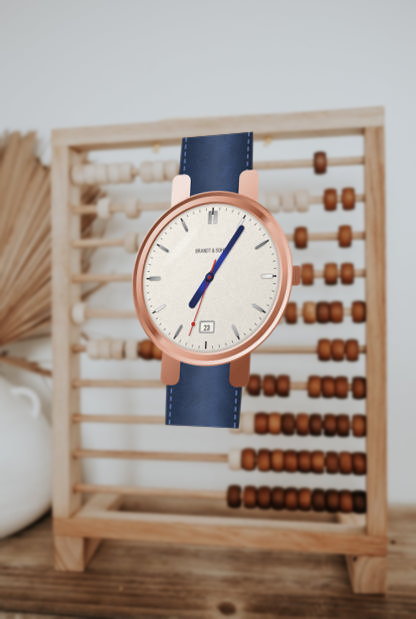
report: 7h05m33s
